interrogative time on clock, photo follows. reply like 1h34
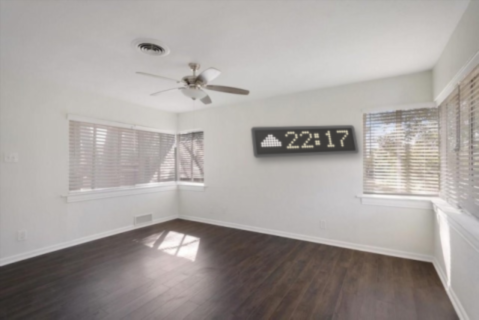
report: 22h17
